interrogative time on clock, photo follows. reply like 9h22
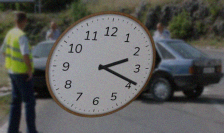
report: 2h19
